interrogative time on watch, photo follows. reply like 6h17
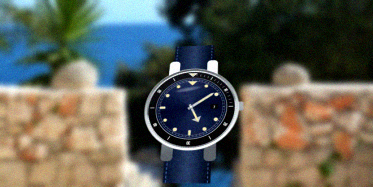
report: 5h09
